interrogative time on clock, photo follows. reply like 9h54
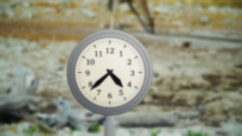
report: 4h38
